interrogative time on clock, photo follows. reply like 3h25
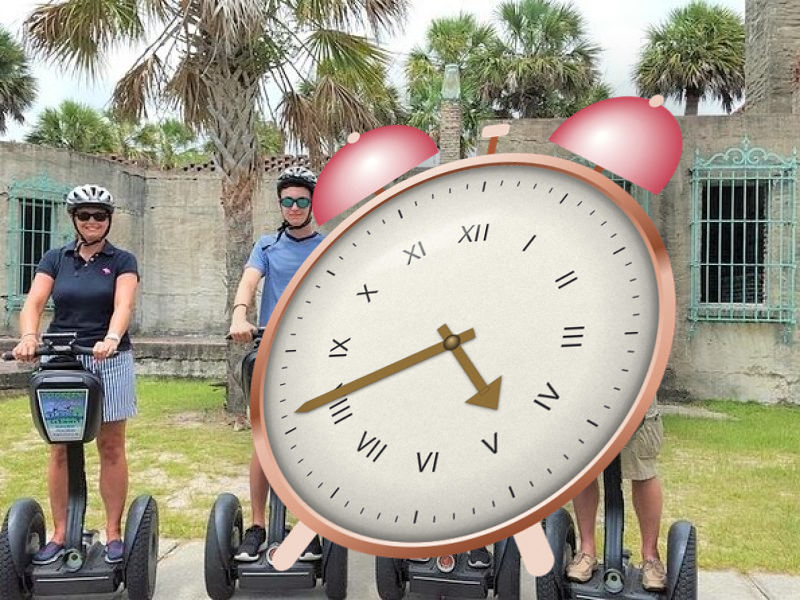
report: 4h41
